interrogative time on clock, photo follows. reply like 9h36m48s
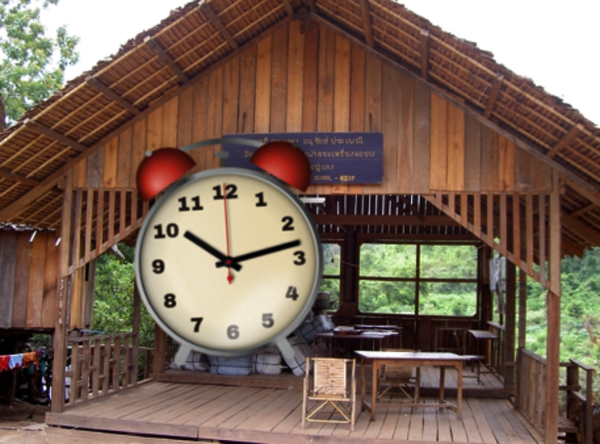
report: 10h13m00s
